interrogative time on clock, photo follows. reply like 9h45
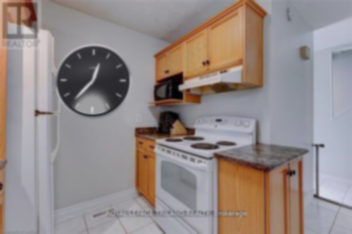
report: 12h37
